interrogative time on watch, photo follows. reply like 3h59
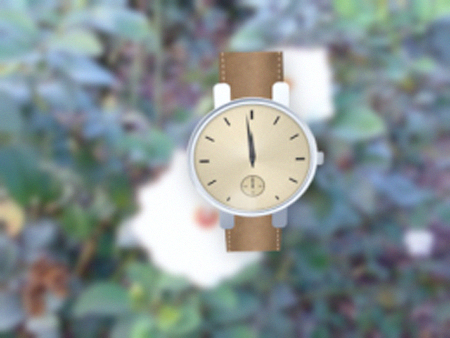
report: 11h59
